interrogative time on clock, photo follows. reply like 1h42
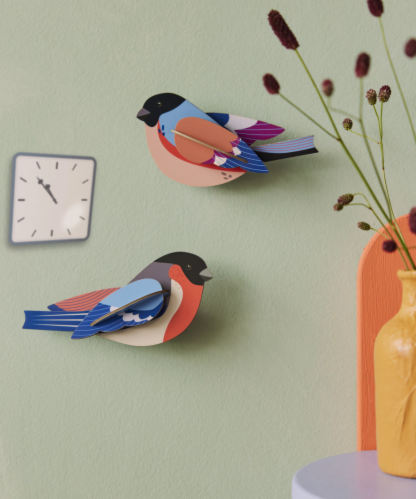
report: 10h53
